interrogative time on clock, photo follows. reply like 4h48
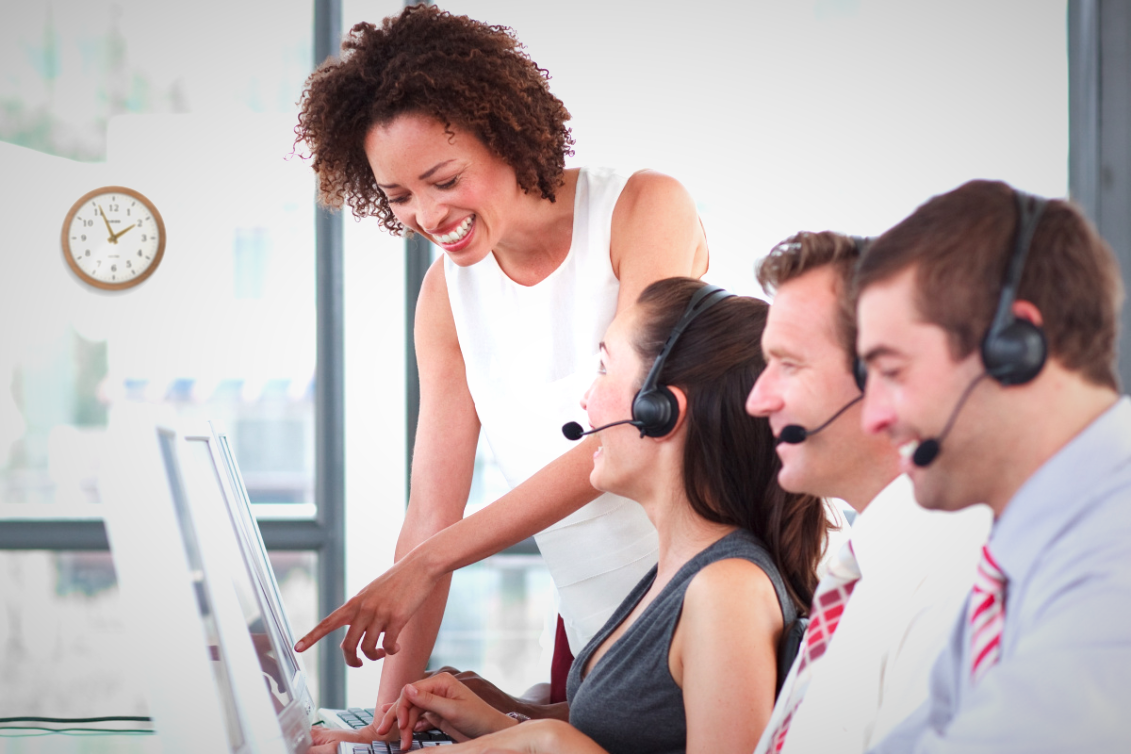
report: 1h56
